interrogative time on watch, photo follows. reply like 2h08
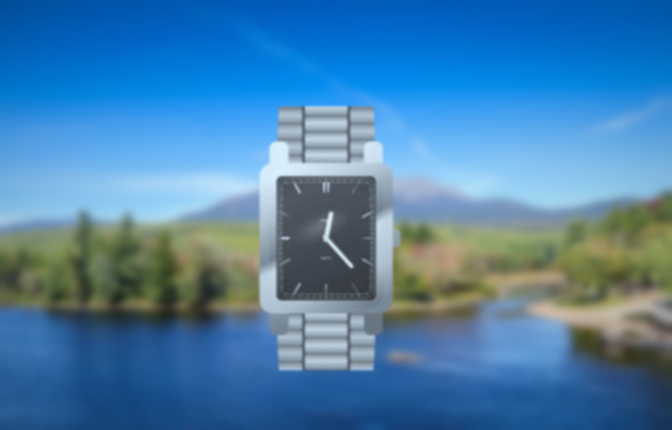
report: 12h23
